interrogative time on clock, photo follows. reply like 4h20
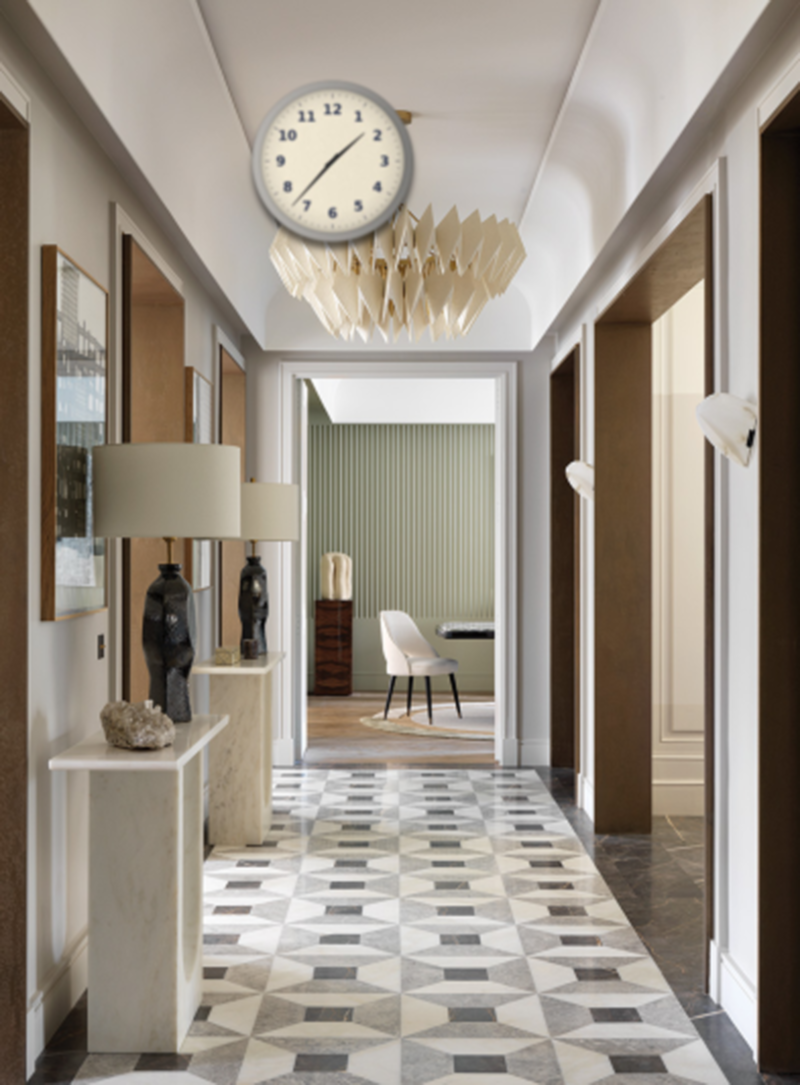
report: 1h37
